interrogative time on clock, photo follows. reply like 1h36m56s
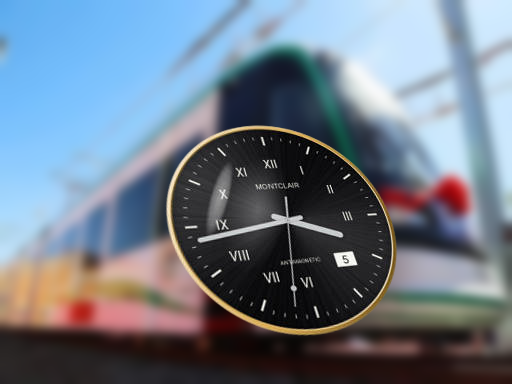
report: 3h43m32s
